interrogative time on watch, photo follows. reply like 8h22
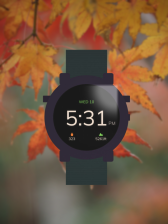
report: 5h31
